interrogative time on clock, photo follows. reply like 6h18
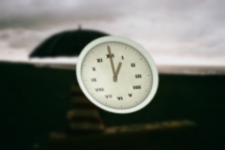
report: 1h00
